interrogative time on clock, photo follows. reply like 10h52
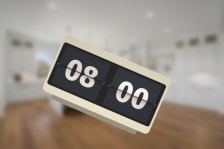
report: 8h00
